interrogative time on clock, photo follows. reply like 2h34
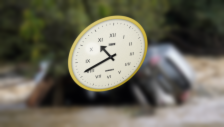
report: 10h41
